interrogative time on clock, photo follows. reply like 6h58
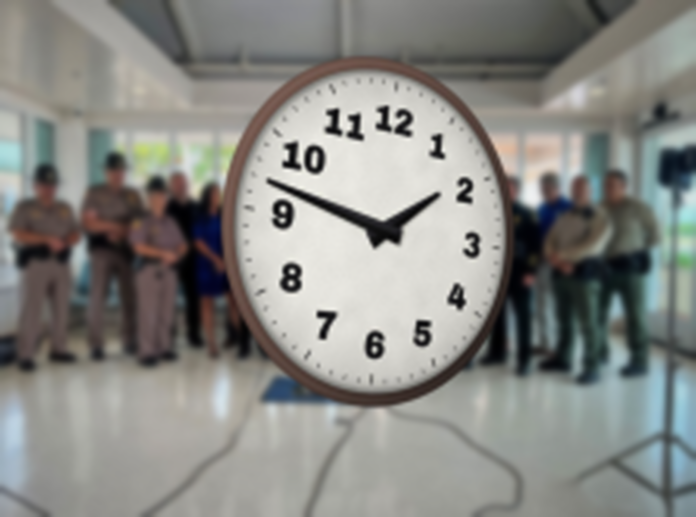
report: 1h47
